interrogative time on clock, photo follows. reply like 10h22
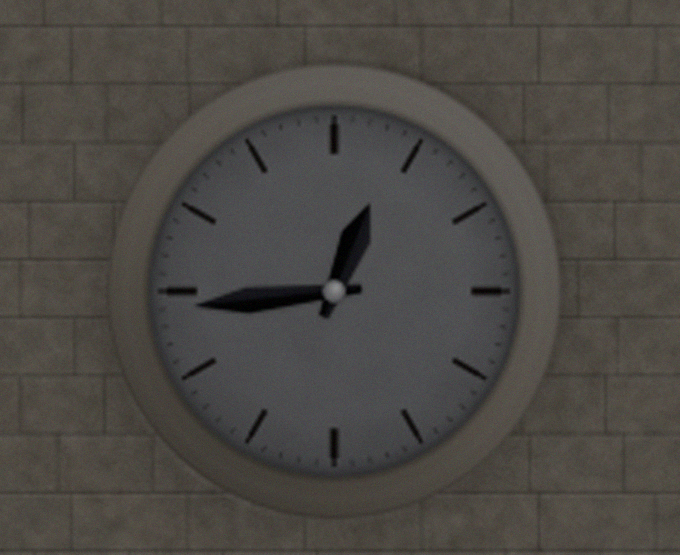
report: 12h44
